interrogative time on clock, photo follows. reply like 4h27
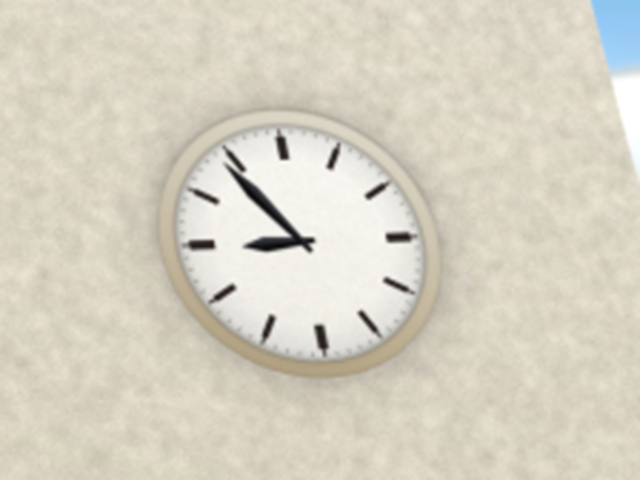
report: 8h54
